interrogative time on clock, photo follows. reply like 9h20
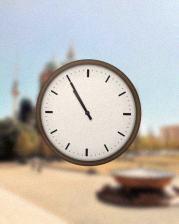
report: 10h55
